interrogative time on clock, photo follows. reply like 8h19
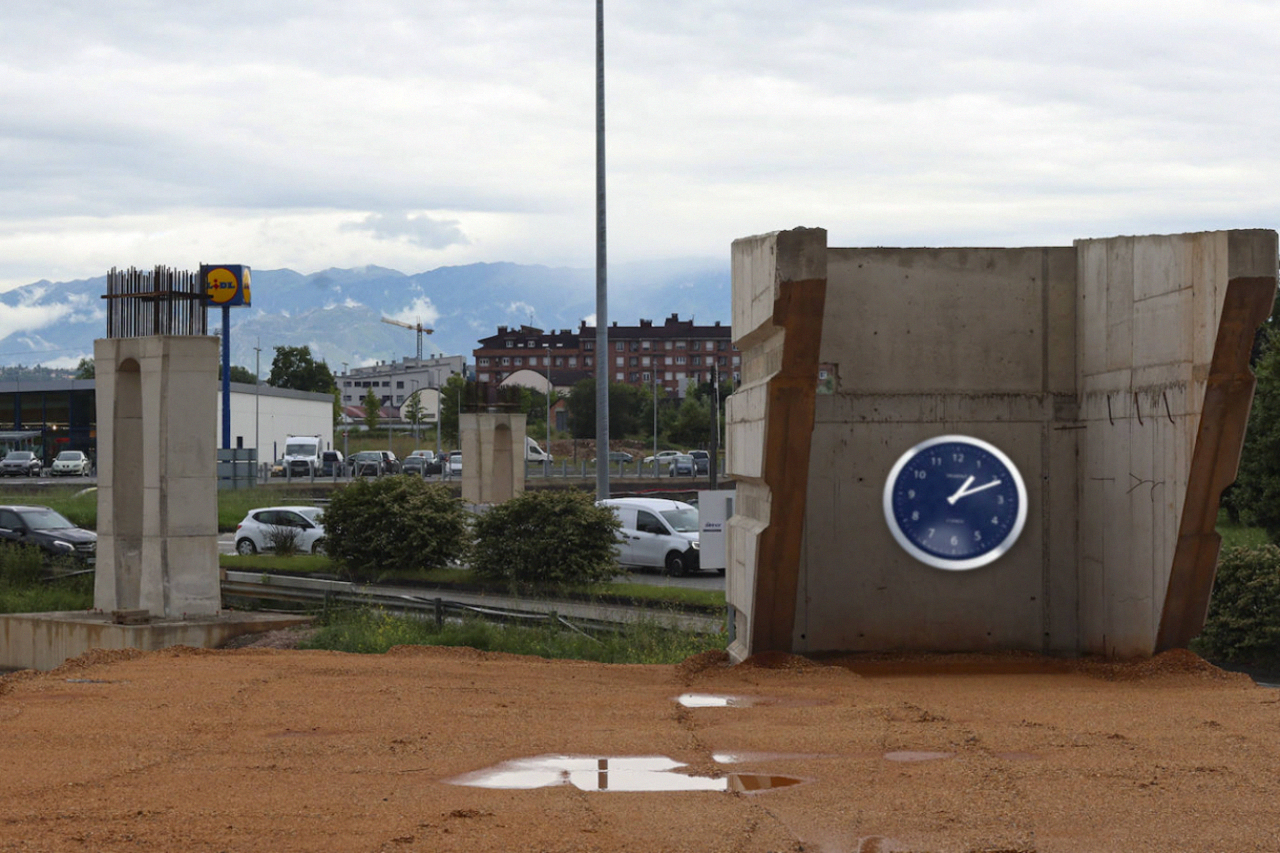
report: 1h11
